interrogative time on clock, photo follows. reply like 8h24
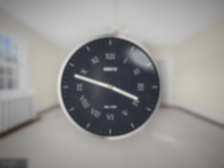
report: 3h48
